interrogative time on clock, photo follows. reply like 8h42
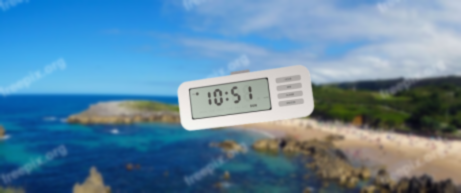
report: 10h51
